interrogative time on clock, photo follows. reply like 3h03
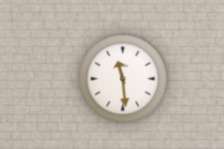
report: 11h29
